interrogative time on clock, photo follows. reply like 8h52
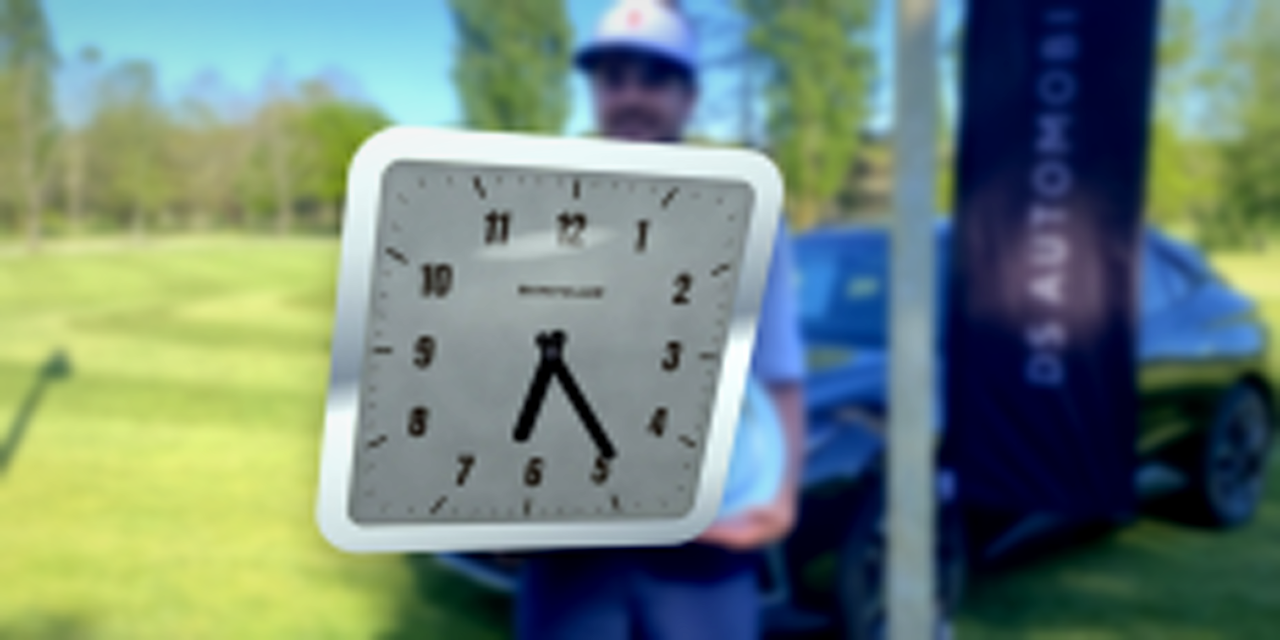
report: 6h24
